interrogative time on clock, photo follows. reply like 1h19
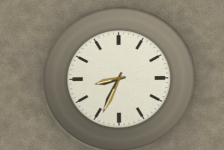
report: 8h34
